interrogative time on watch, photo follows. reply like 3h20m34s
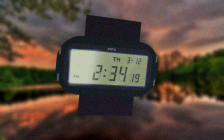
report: 2h34m19s
